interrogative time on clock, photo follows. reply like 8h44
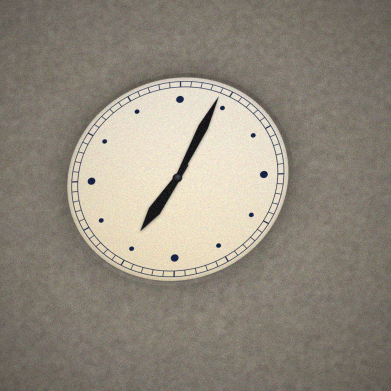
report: 7h04
